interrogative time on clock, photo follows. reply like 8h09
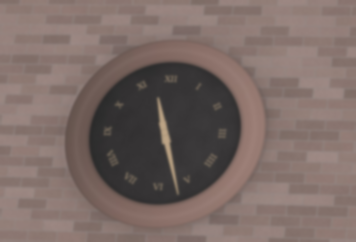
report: 11h27
